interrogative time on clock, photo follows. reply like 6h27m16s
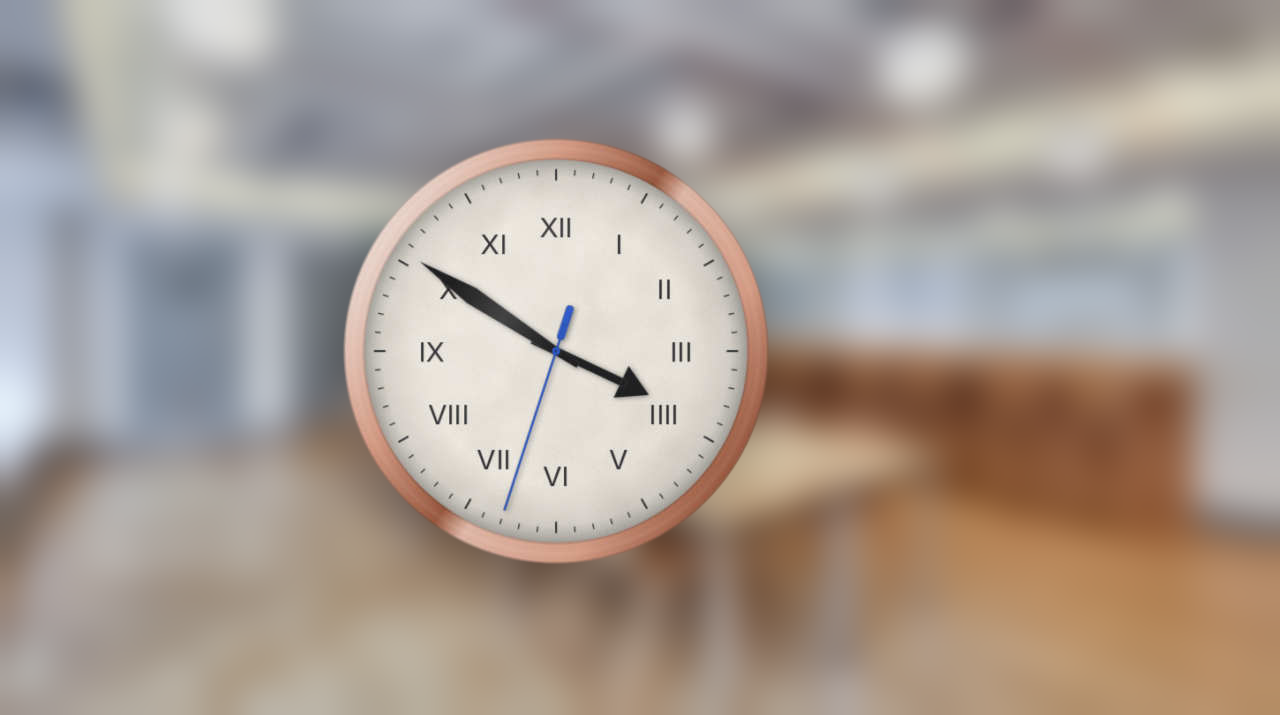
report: 3h50m33s
